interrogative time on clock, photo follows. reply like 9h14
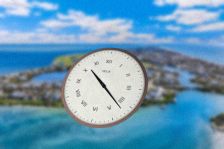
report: 10h22
